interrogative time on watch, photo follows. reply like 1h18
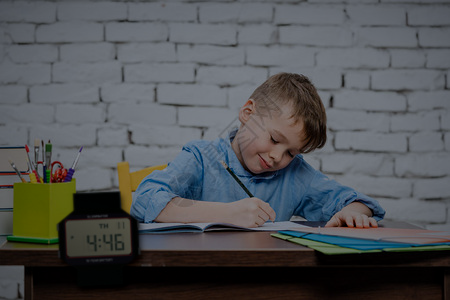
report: 4h46
